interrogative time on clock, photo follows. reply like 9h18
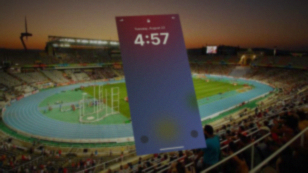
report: 4h57
